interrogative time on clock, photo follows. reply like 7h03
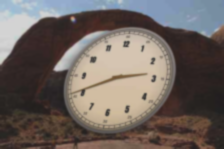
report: 2h41
